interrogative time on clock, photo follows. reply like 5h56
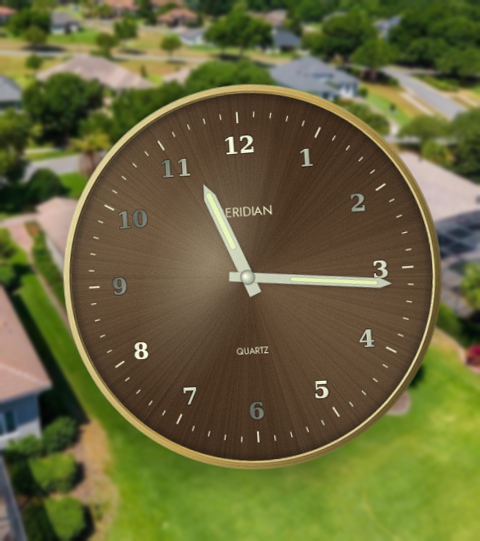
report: 11h16
